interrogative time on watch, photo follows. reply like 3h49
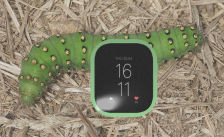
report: 16h11
